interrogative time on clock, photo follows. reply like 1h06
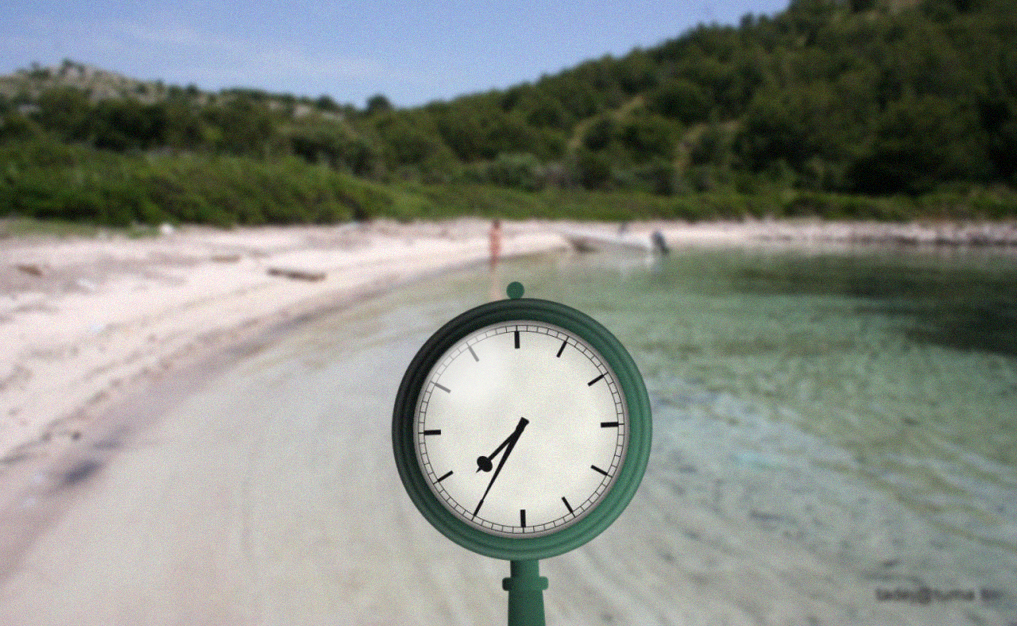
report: 7h35
